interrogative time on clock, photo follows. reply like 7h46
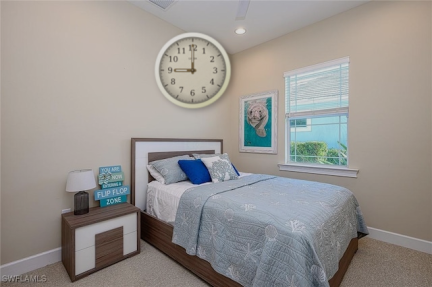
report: 9h00
